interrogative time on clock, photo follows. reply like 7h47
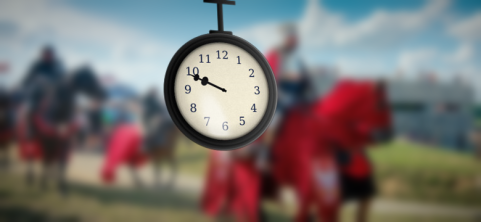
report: 9h49
